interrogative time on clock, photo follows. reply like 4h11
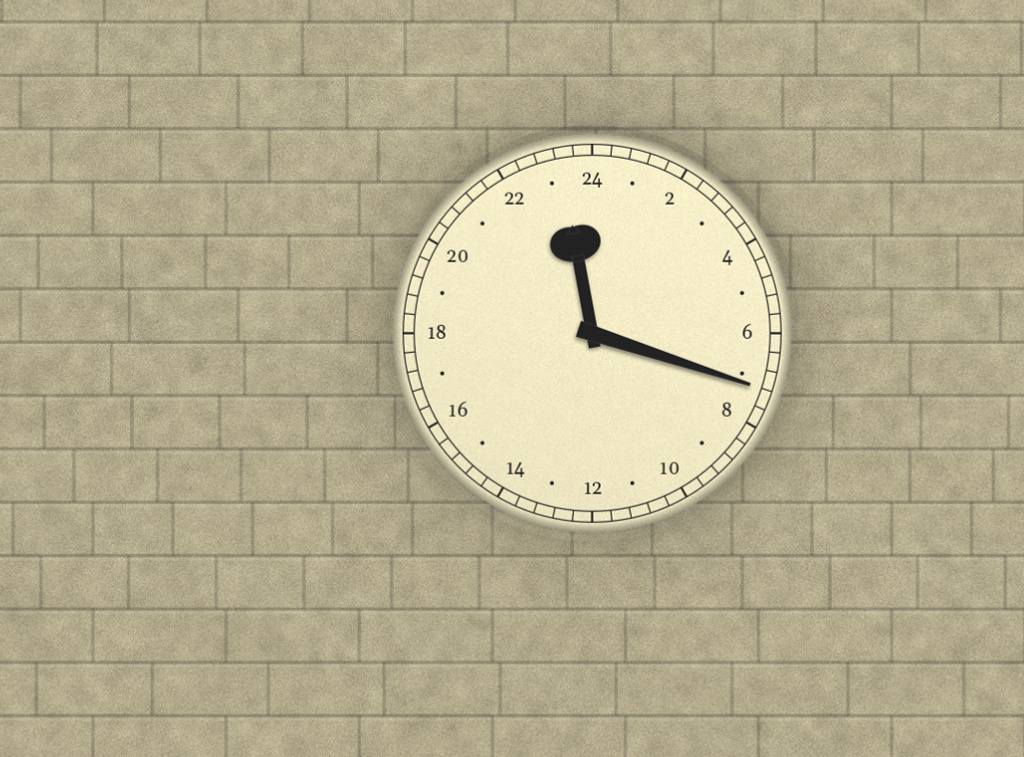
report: 23h18
